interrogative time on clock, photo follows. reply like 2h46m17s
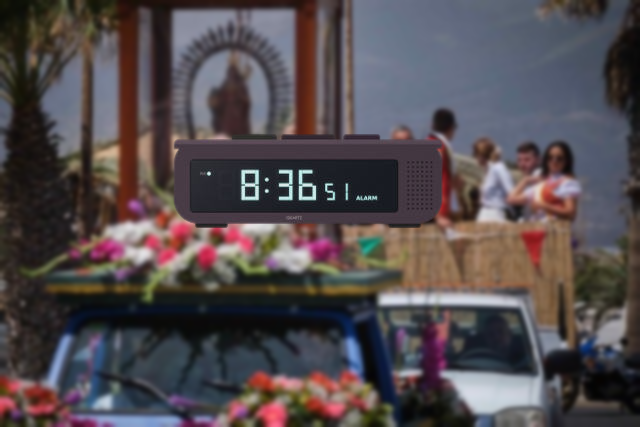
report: 8h36m51s
